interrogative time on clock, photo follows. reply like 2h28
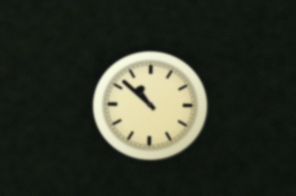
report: 10h52
